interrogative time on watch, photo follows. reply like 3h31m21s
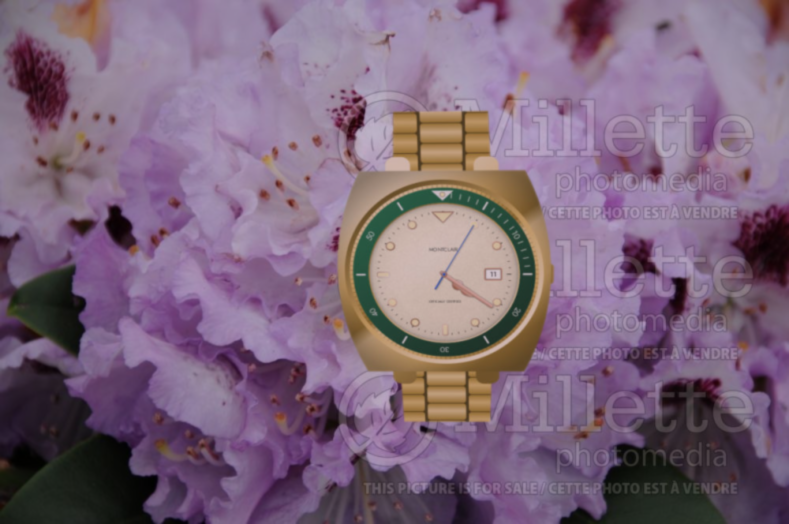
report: 4h21m05s
